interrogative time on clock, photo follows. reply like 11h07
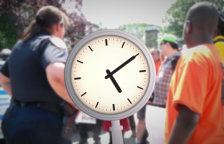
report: 5h10
